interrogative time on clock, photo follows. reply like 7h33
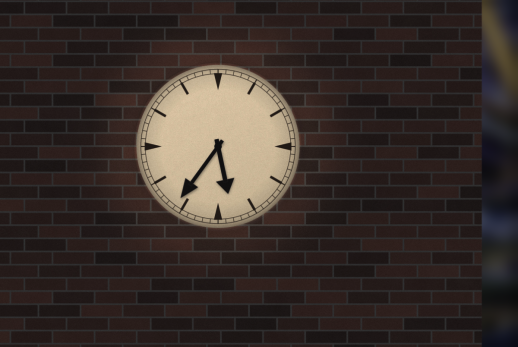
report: 5h36
